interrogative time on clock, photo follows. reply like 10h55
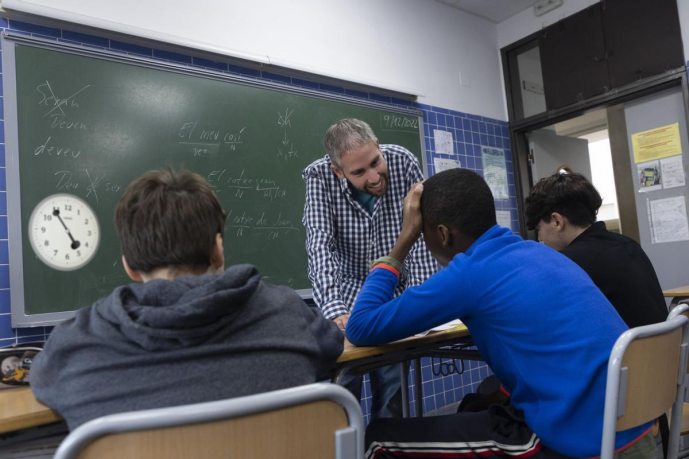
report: 4h54
